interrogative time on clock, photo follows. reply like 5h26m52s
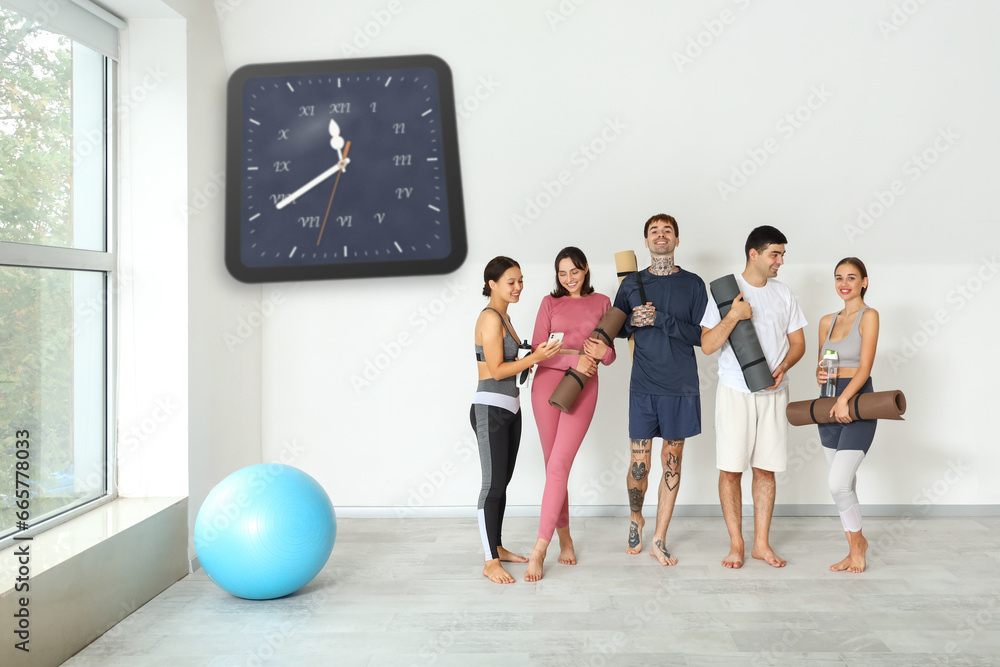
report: 11h39m33s
